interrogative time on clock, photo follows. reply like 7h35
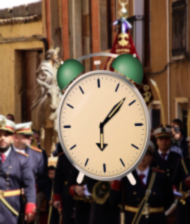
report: 6h08
